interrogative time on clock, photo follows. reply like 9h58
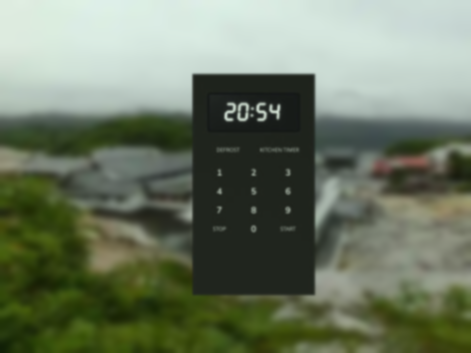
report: 20h54
